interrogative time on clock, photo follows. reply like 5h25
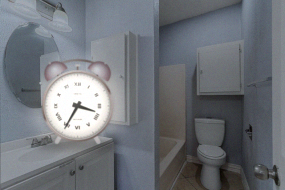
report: 3h35
